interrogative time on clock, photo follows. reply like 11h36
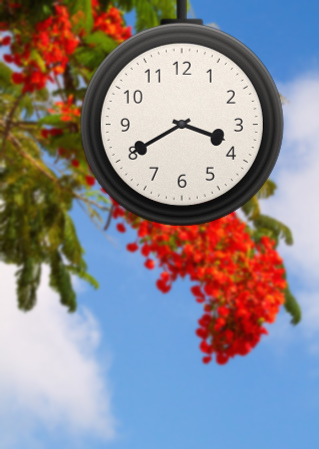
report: 3h40
